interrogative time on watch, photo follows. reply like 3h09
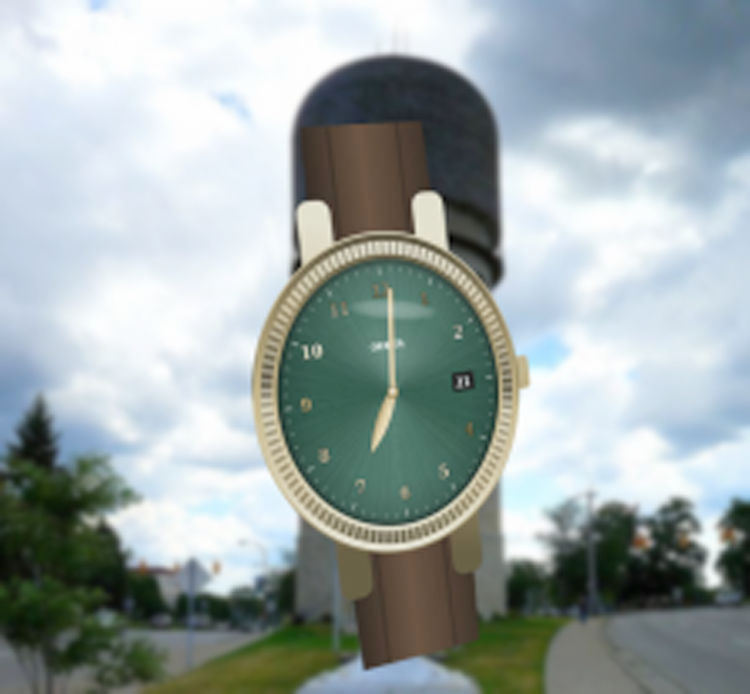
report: 7h01
